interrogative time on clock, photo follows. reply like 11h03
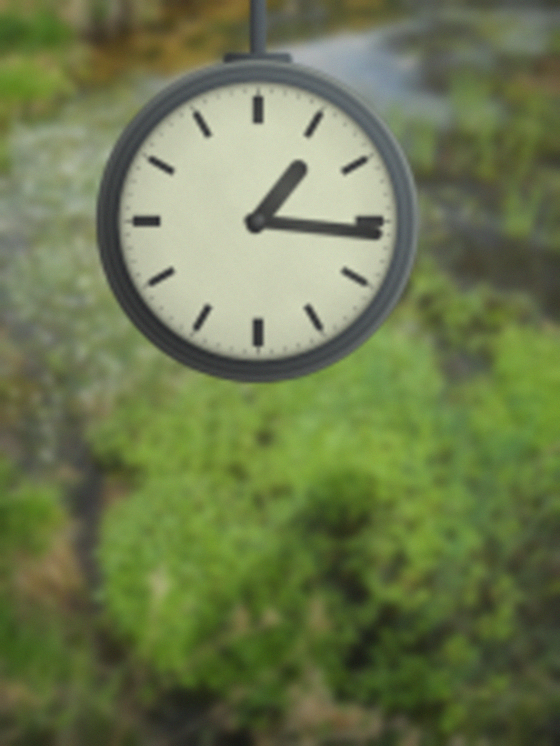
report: 1h16
